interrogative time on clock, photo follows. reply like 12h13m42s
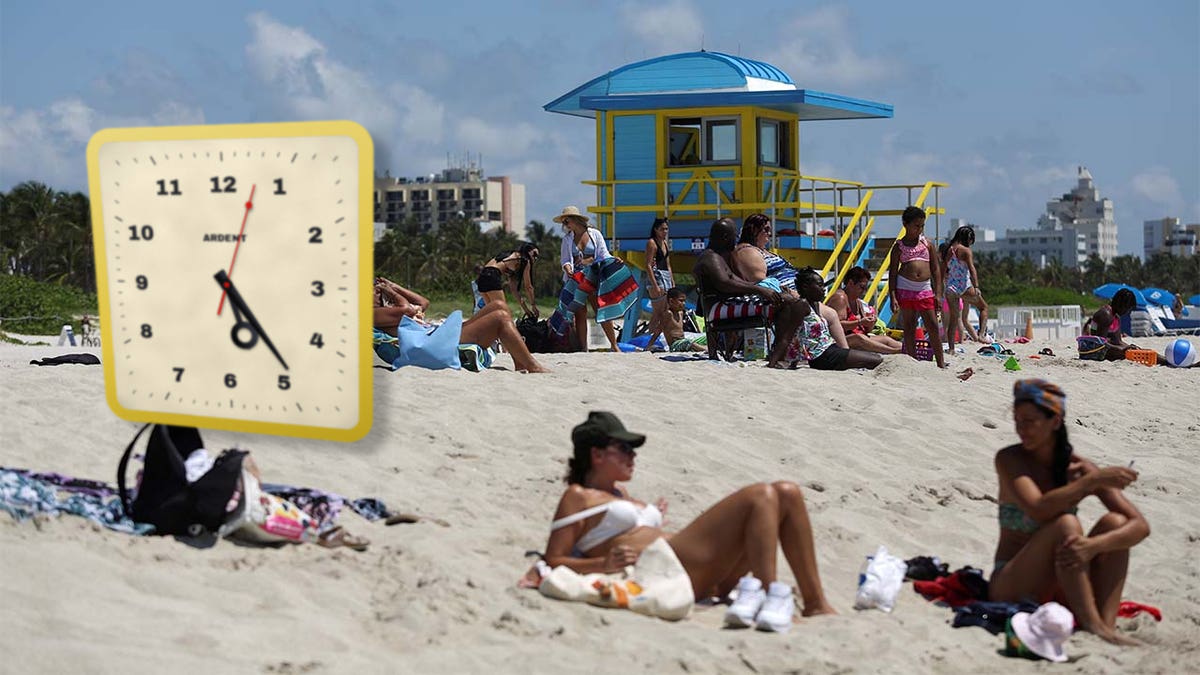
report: 5h24m03s
